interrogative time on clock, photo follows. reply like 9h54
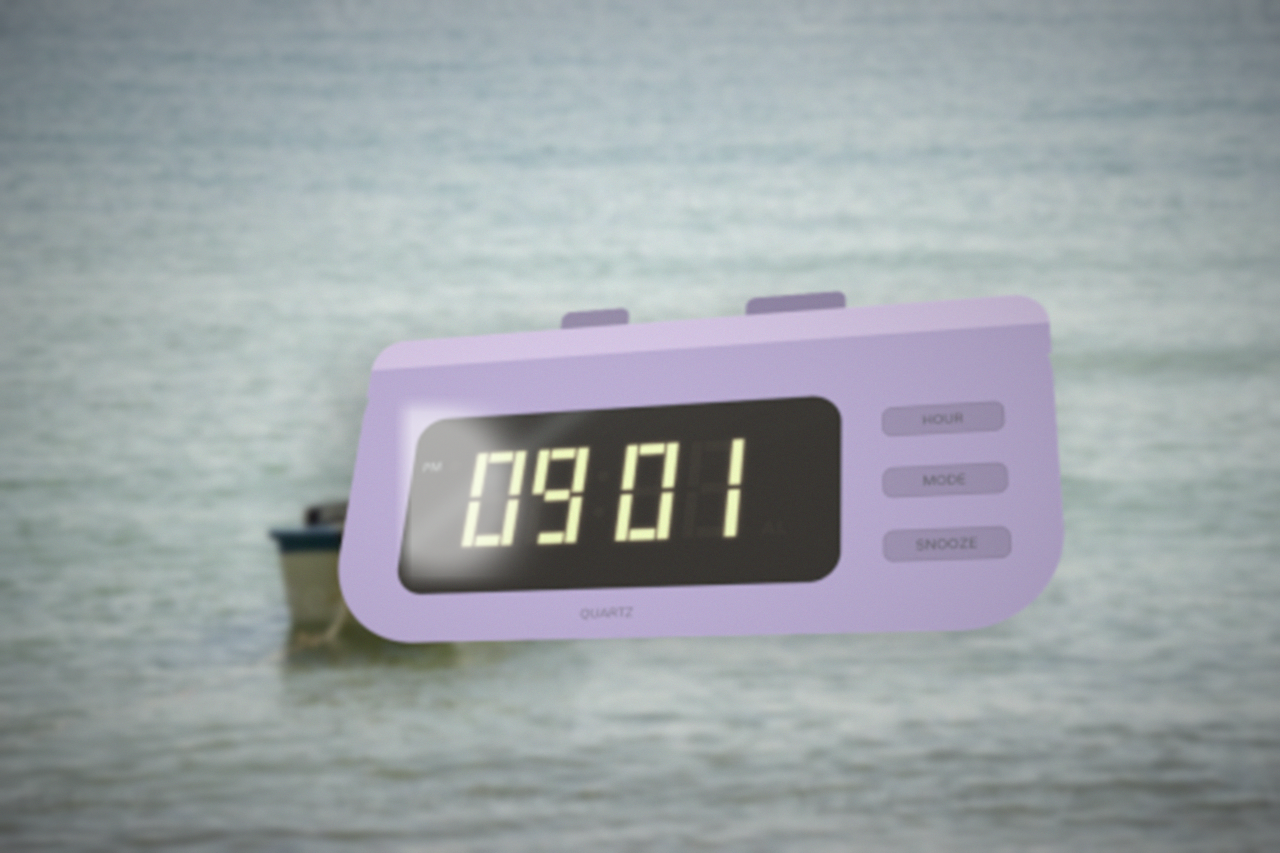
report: 9h01
